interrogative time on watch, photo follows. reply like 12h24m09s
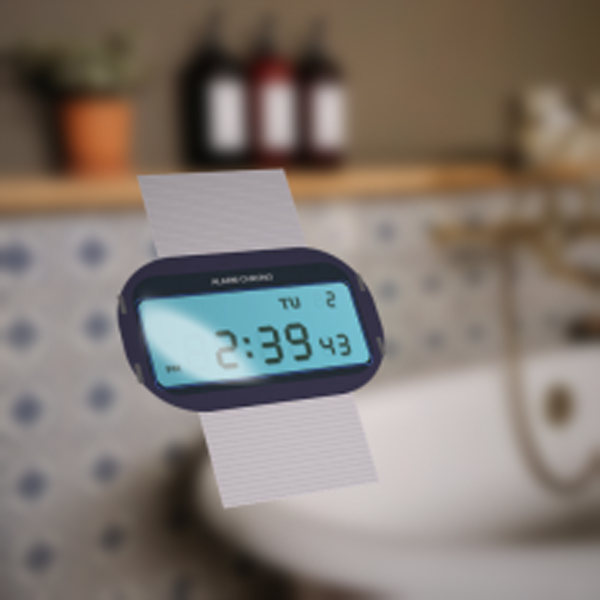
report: 2h39m43s
